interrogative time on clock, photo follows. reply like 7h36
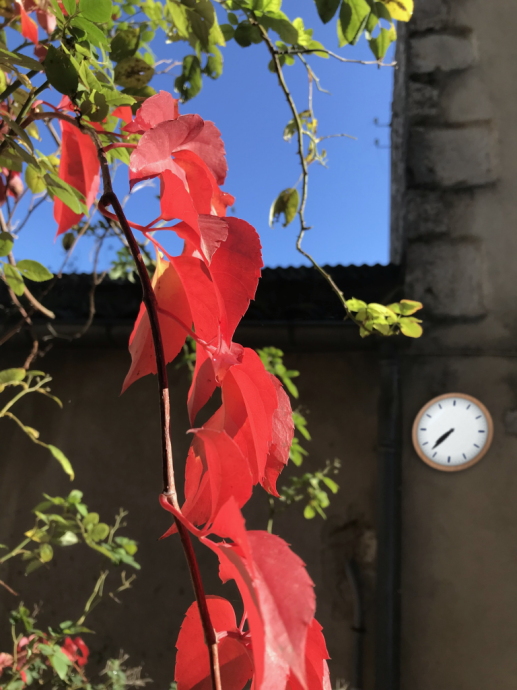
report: 7h37
